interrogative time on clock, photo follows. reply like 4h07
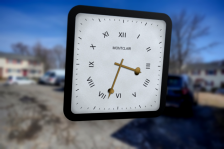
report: 3h33
